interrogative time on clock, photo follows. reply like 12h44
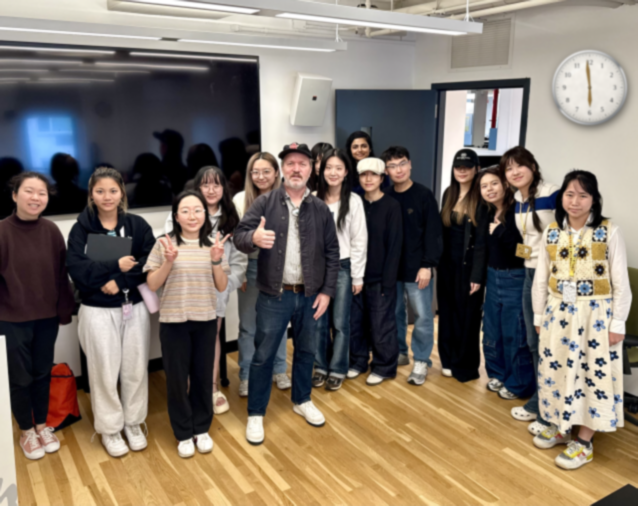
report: 5h59
